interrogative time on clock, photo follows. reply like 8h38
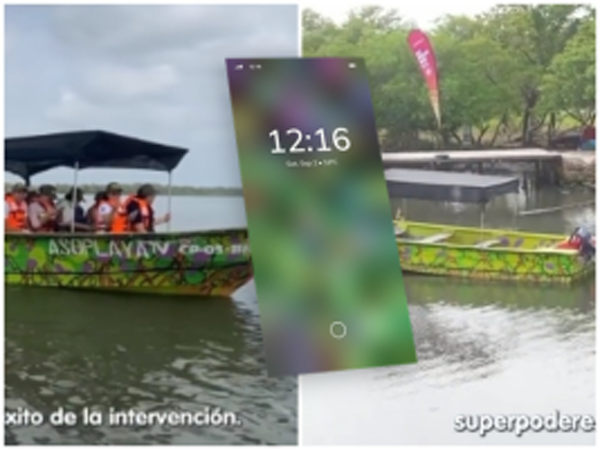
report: 12h16
